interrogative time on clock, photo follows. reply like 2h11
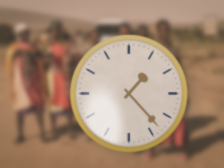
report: 1h23
